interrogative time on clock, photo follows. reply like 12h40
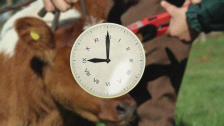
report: 9h00
